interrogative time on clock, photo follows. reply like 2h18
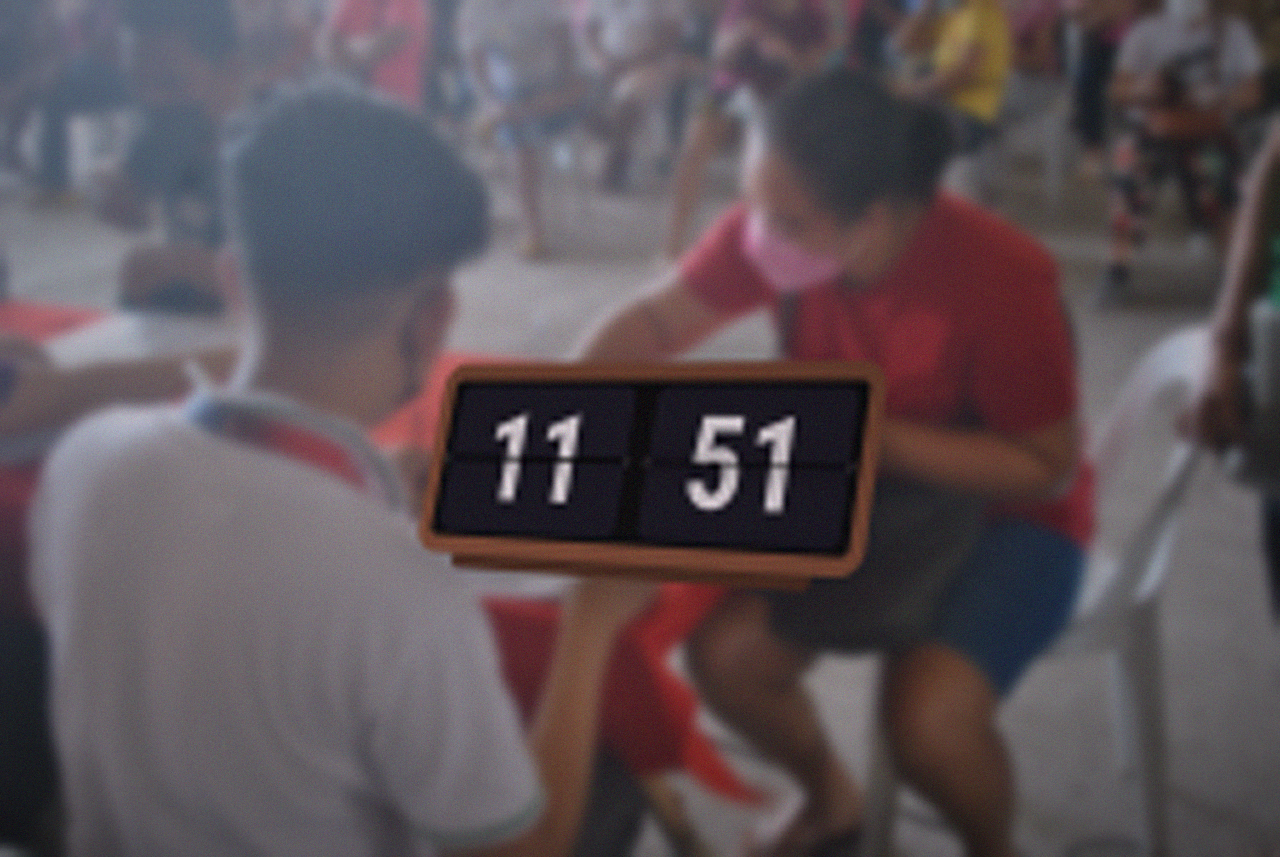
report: 11h51
